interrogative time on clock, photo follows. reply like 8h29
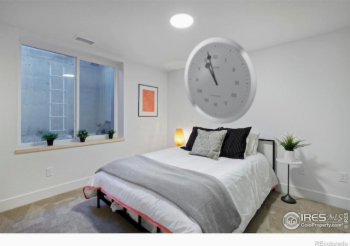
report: 10h57
